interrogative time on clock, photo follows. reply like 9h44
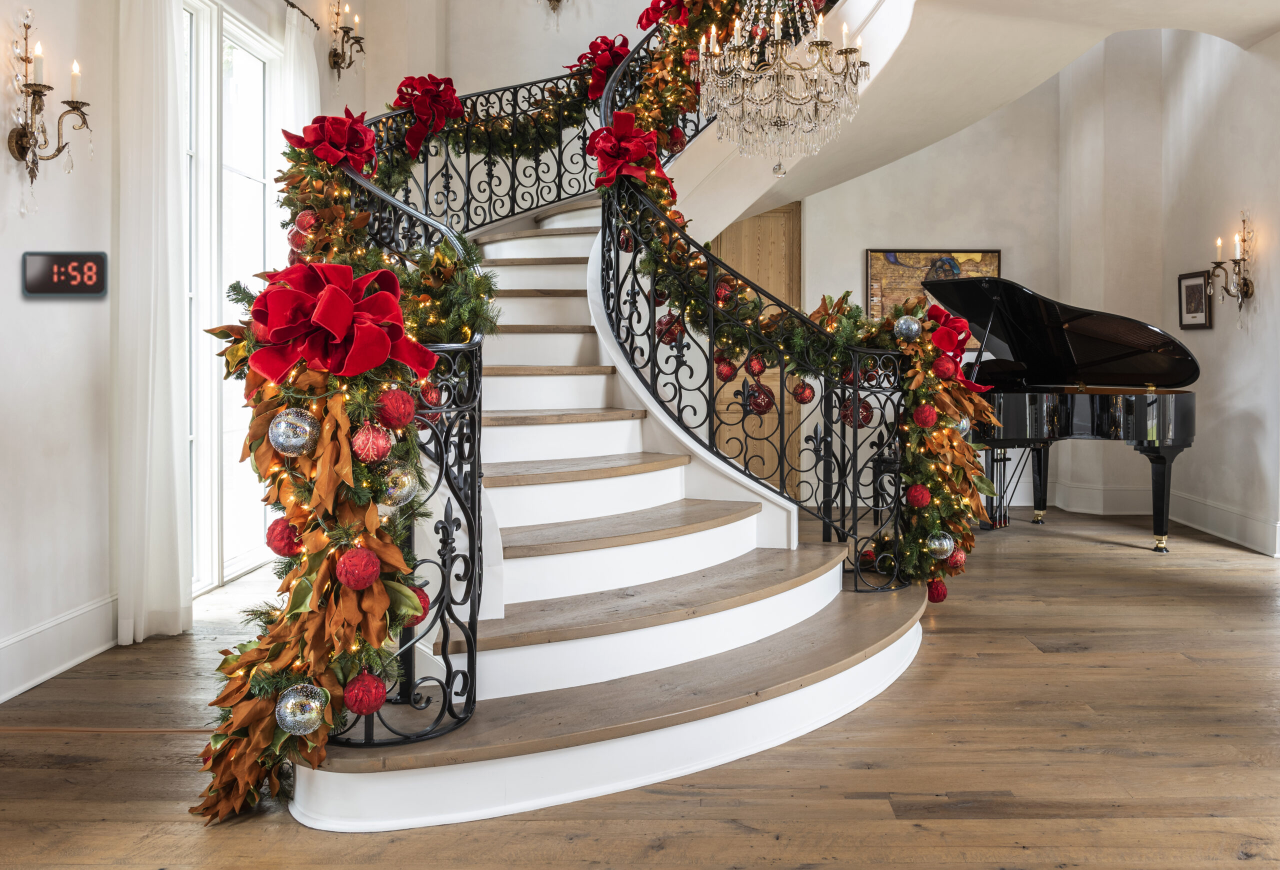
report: 1h58
